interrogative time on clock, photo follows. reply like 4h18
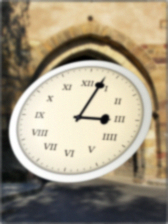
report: 3h03
